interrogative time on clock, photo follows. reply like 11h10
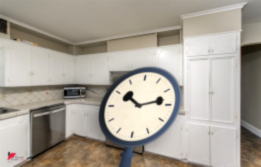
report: 10h13
